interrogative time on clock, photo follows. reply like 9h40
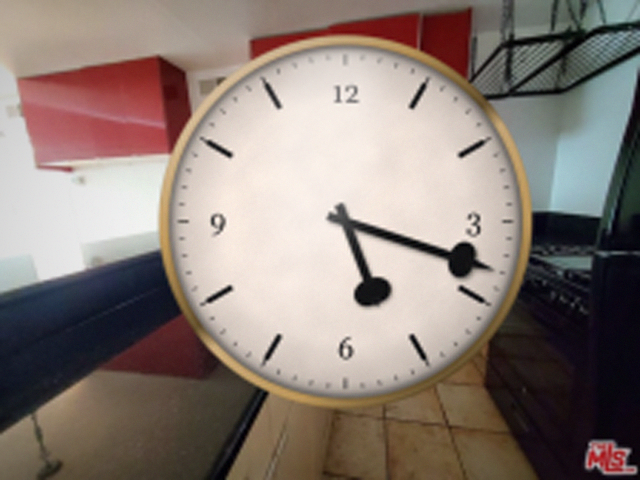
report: 5h18
